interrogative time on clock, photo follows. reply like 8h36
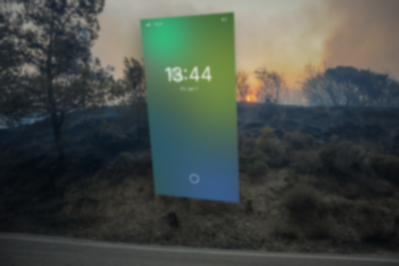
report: 13h44
